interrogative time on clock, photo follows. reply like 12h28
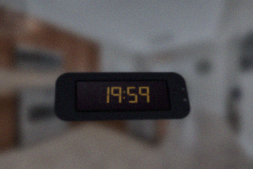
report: 19h59
